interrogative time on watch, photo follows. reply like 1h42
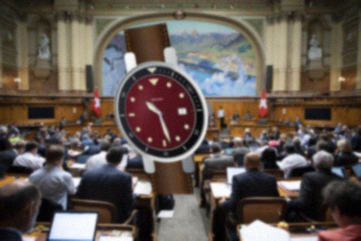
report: 10h28
